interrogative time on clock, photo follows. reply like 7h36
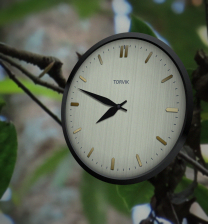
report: 7h48
